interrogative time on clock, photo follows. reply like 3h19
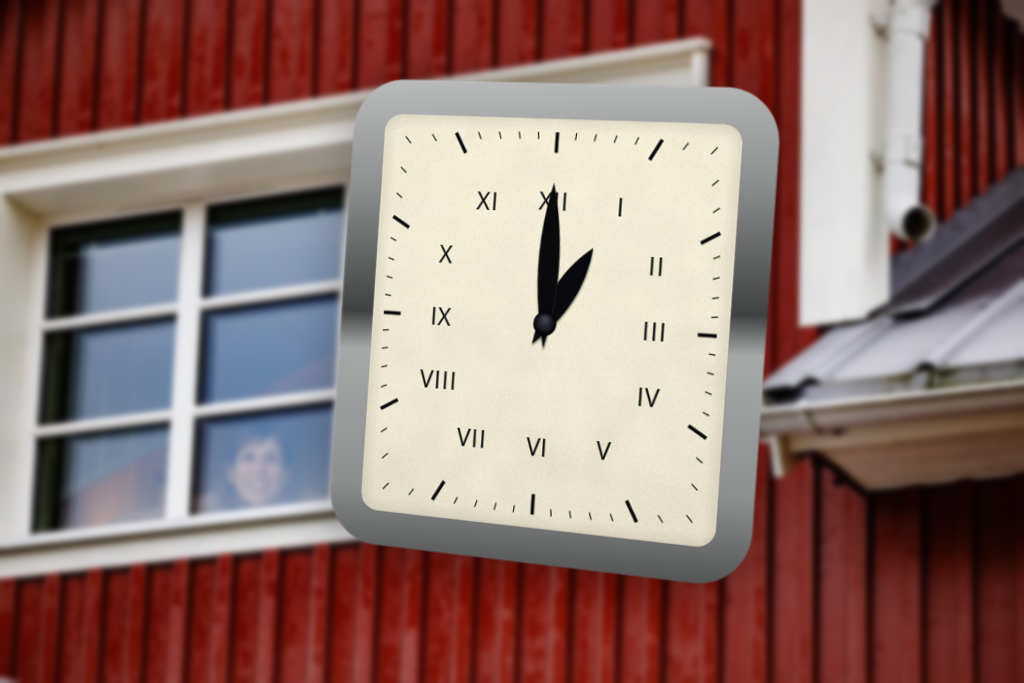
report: 1h00
